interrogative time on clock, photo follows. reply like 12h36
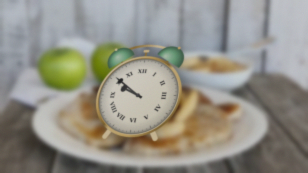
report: 9h51
